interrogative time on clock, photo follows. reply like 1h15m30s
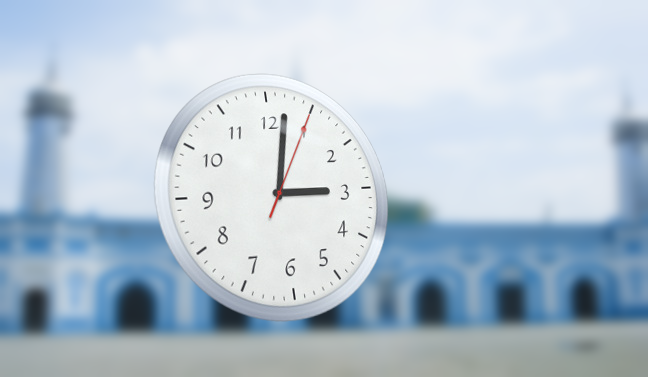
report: 3h02m05s
